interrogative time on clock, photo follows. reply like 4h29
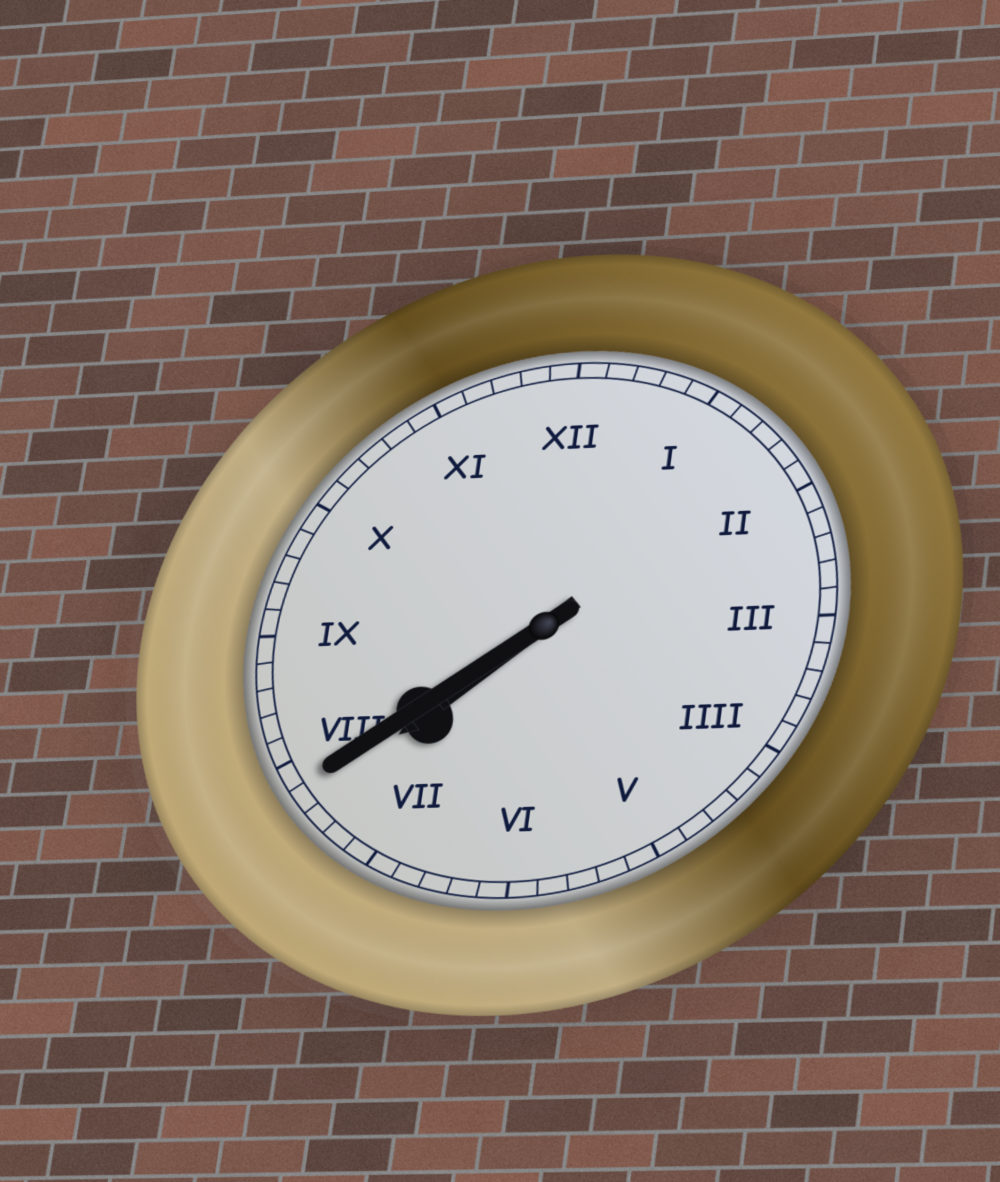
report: 7h39
